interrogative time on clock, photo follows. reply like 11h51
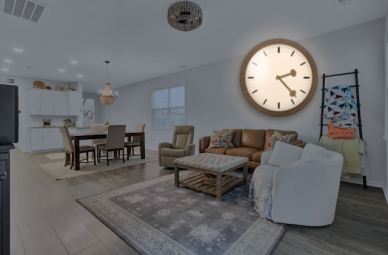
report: 2h23
